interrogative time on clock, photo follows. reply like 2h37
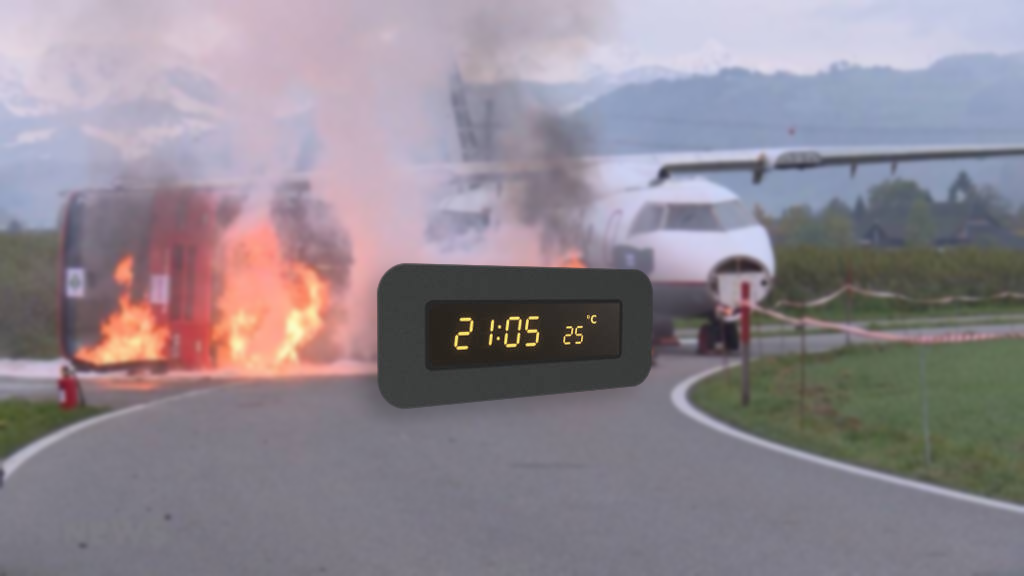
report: 21h05
